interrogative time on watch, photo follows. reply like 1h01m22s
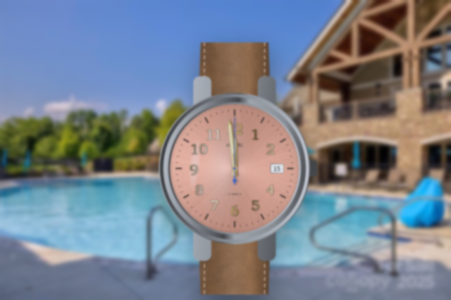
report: 11h59m00s
